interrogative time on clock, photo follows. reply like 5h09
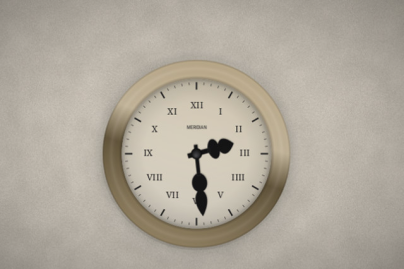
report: 2h29
